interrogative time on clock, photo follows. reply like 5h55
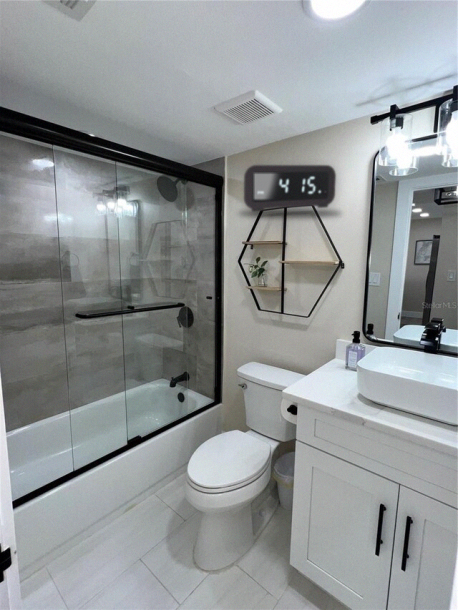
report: 4h15
